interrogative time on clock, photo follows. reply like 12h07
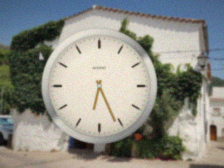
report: 6h26
